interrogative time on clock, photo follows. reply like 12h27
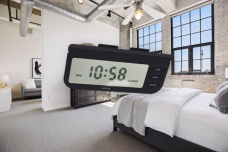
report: 10h58
